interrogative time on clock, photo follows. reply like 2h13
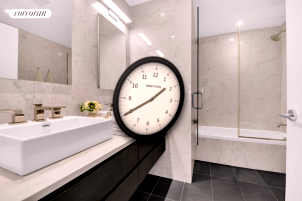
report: 1h40
